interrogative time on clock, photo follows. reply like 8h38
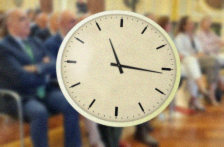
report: 11h16
